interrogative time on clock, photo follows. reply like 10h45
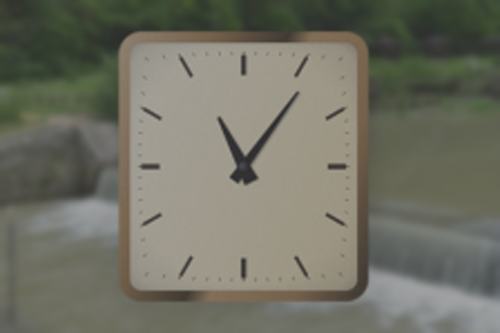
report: 11h06
